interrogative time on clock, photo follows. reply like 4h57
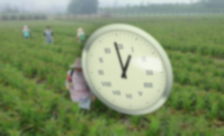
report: 12h59
